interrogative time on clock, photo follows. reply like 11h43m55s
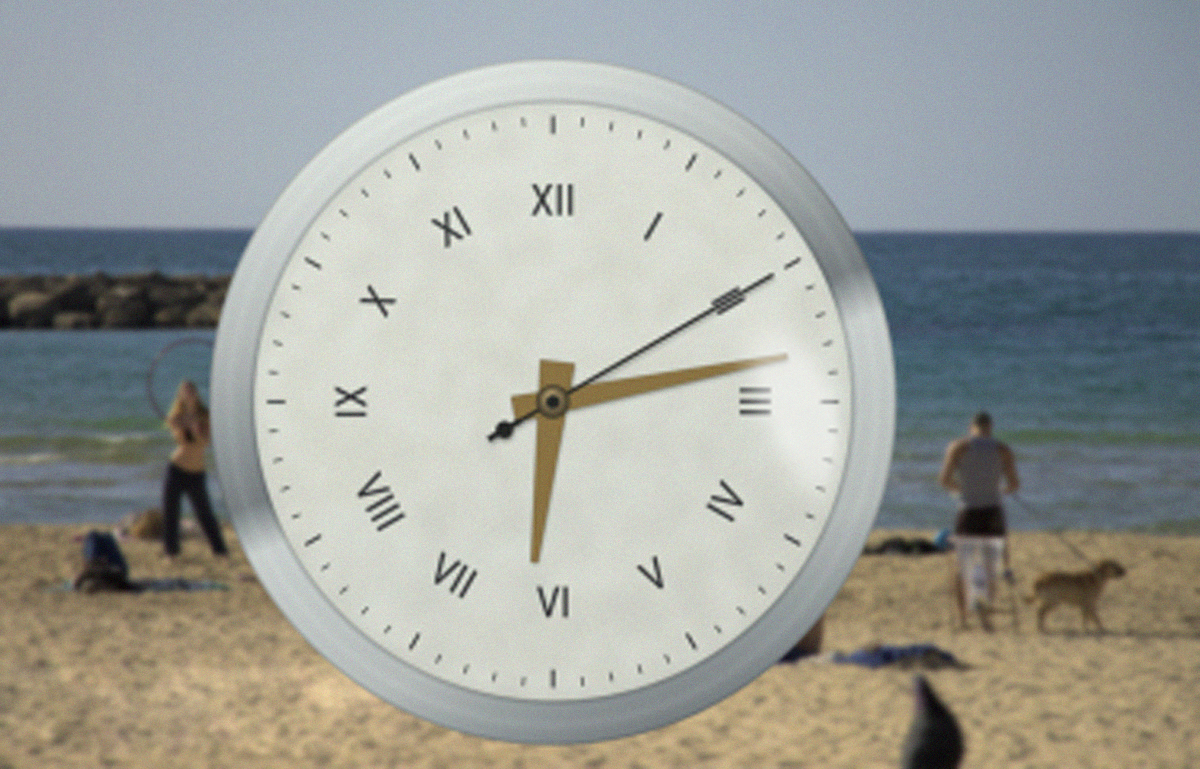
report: 6h13m10s
